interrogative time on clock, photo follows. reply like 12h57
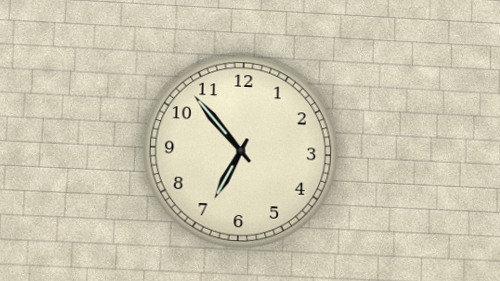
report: 6h53
